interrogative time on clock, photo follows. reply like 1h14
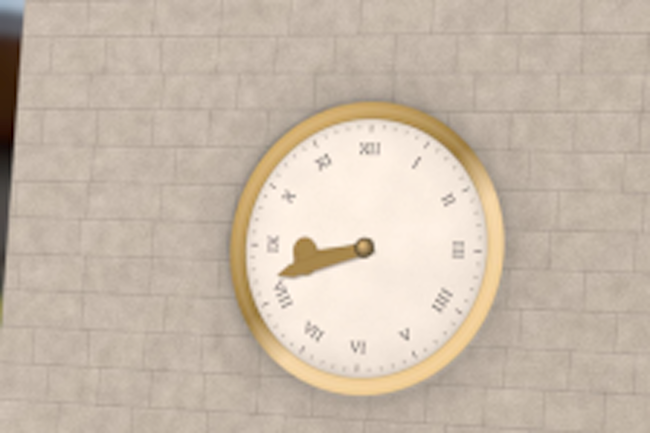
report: 8h42
